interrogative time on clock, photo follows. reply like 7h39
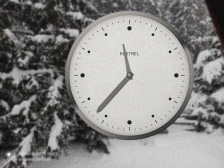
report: 11h37
